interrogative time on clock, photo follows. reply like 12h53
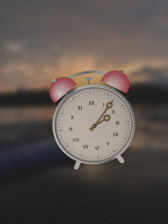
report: 2h07
